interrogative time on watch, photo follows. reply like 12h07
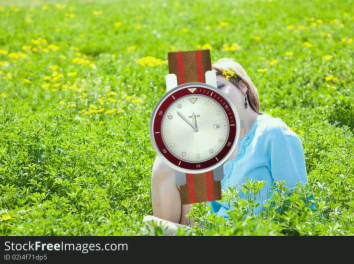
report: 11h53
